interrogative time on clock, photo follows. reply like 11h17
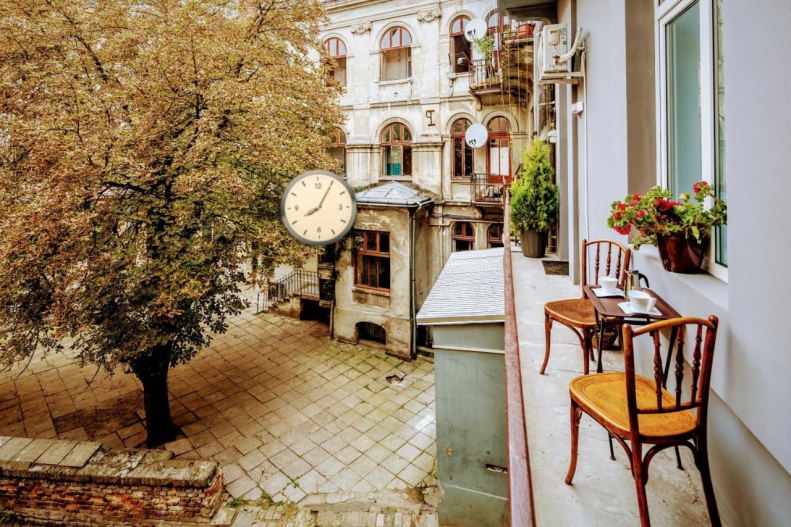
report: 8h05
